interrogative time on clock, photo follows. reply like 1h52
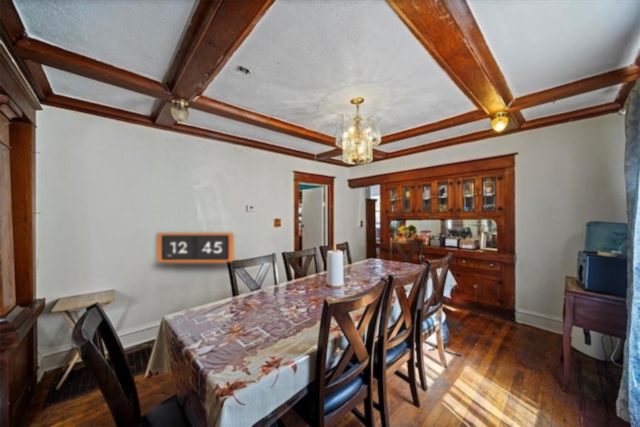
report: 12h45
